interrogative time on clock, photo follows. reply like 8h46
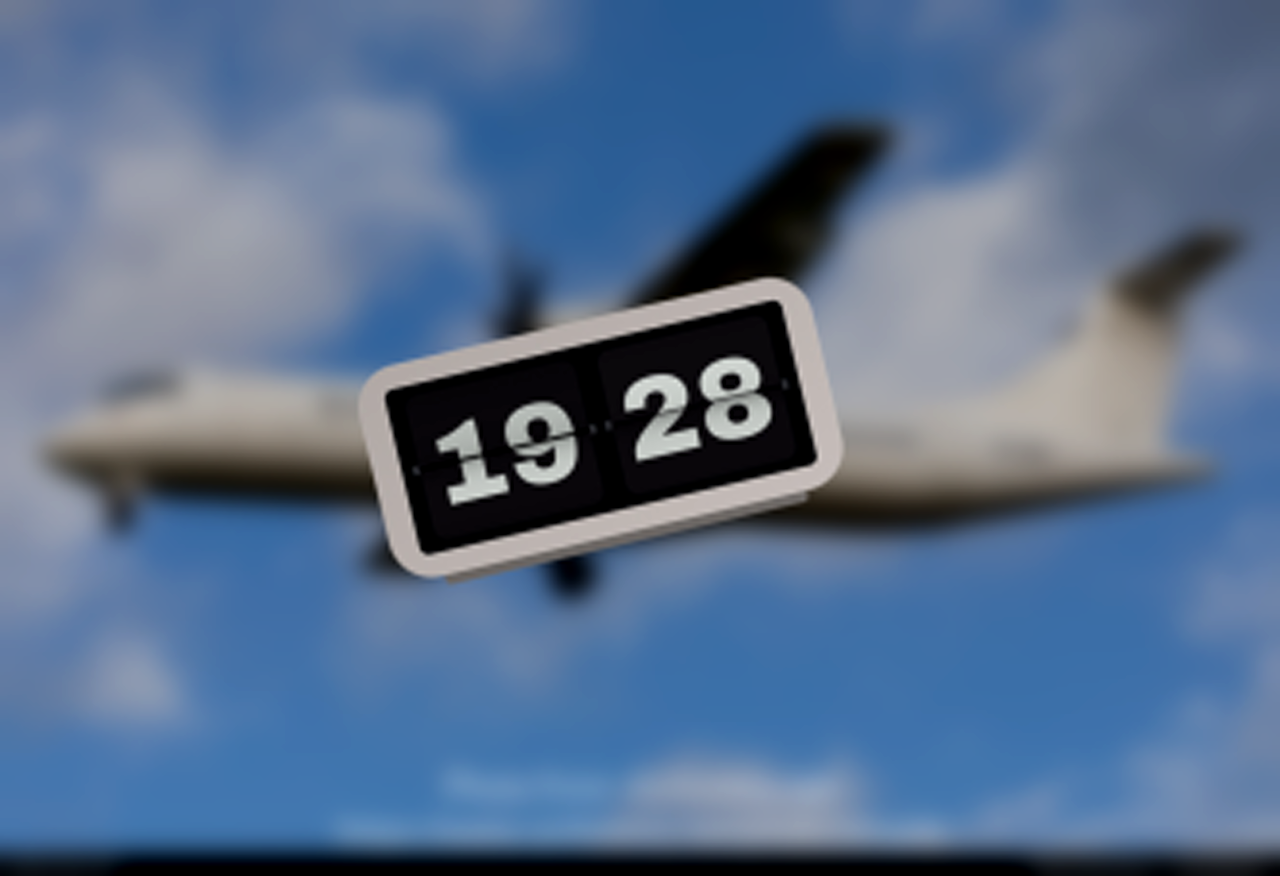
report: 19h28
